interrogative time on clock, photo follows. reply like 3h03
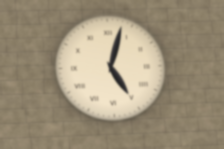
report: 5h03
